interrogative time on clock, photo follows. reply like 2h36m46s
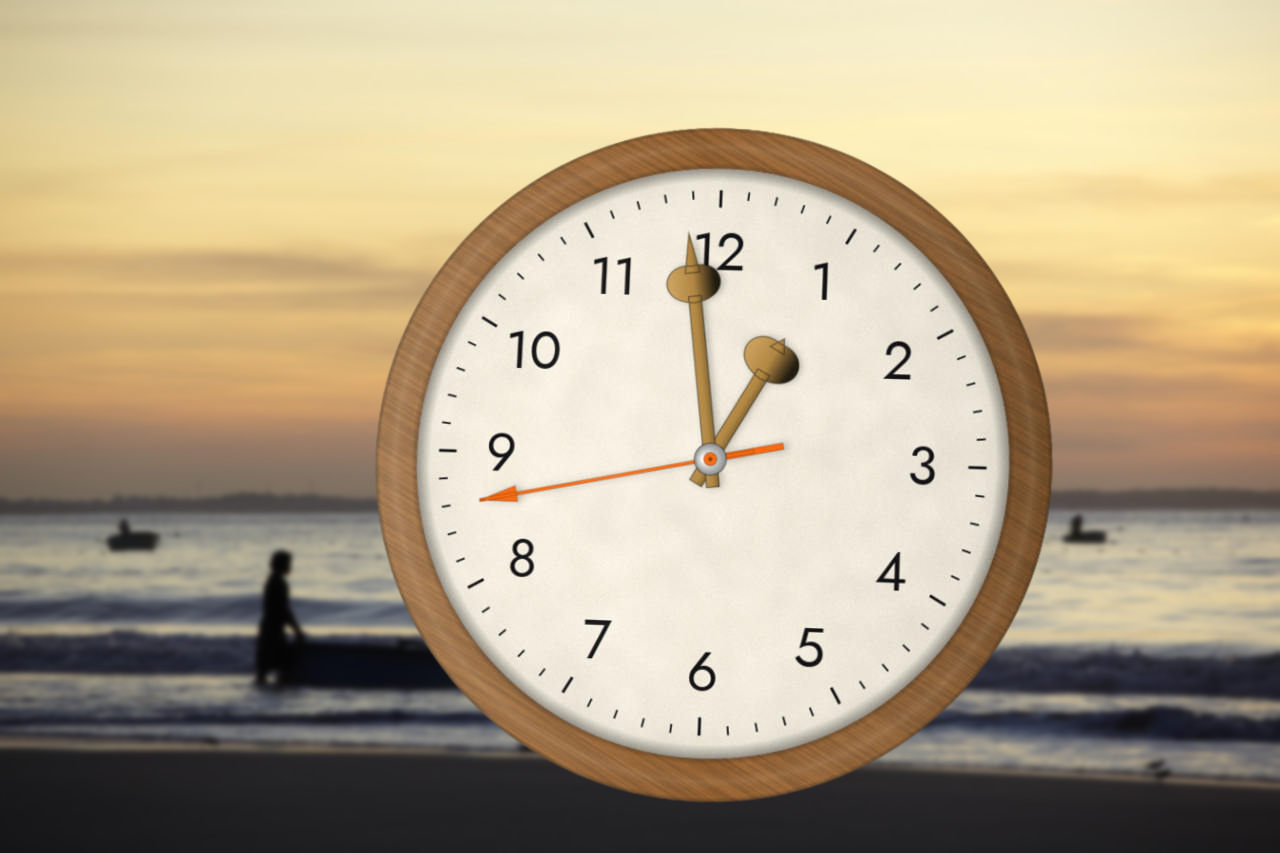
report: 12h58m43s
